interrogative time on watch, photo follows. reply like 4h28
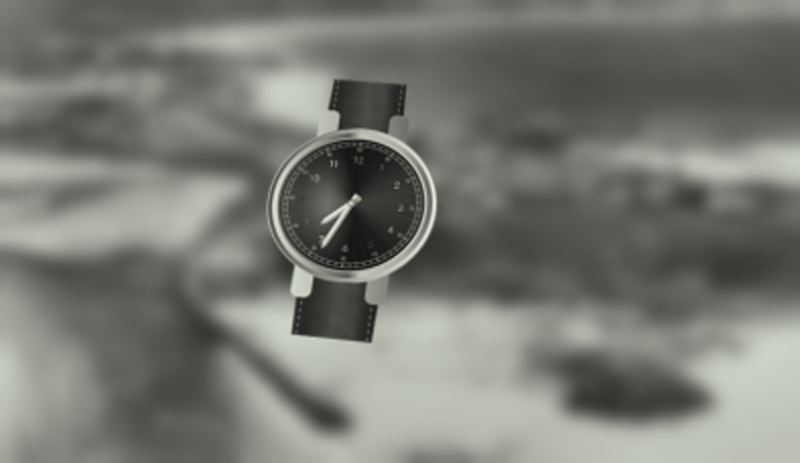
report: 7h34
